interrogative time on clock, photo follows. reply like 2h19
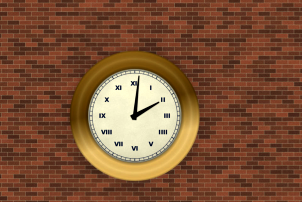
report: 2h01
